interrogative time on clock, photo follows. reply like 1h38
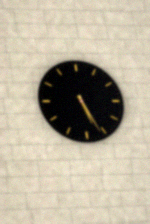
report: 5h26
